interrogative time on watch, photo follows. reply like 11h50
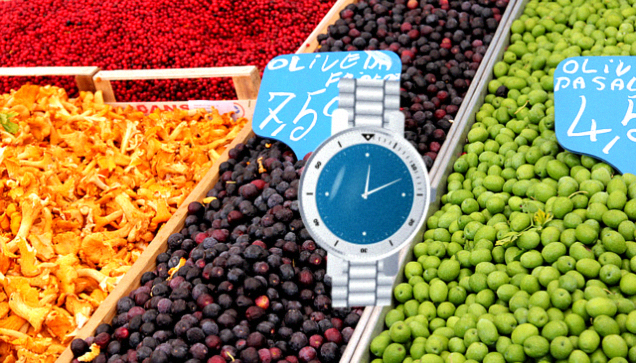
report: 12h11
